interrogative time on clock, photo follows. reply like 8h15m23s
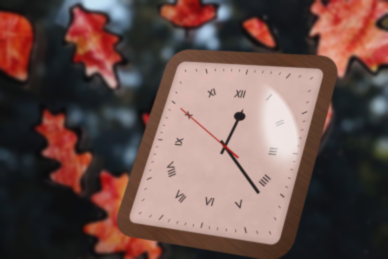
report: 12h21m50s
